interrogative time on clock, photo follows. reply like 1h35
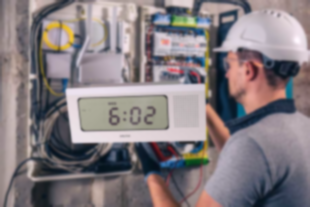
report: 6h02
